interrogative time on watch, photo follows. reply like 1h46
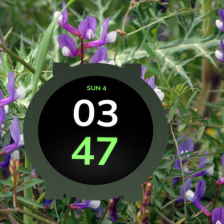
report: 3h47
